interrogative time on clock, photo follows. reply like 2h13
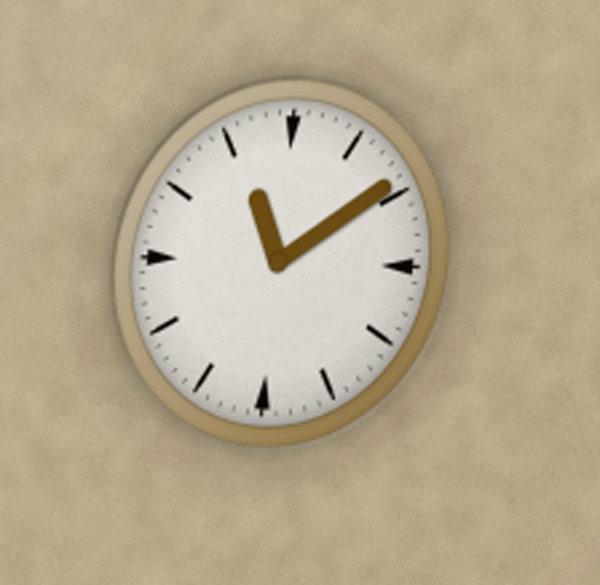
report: 11h09
